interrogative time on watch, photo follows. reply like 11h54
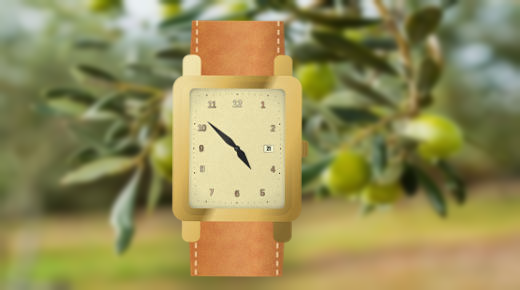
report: 4h52
